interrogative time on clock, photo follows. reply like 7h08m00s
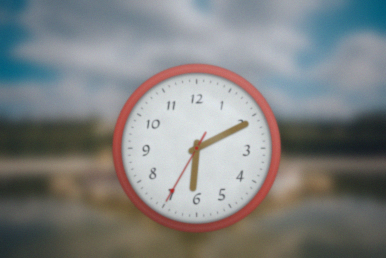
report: 6h10m35s
